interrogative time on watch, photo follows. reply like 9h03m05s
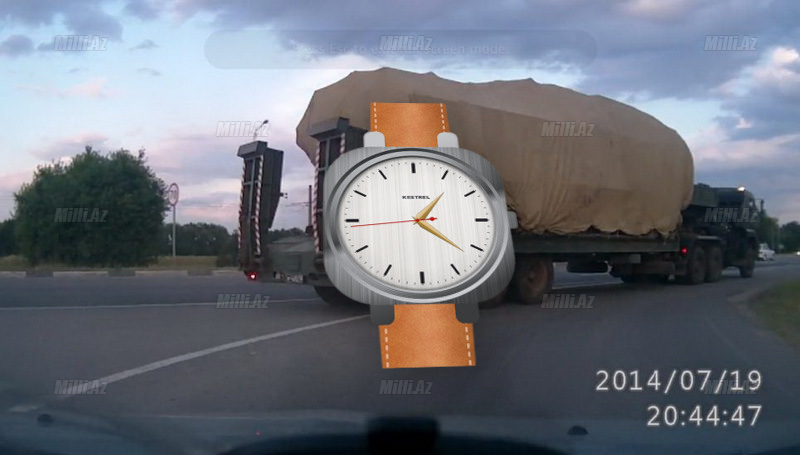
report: 1h21m44s
